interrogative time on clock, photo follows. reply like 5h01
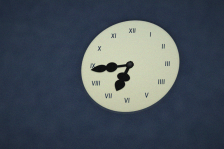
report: 6h44
